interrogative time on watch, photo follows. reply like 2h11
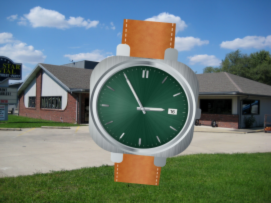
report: 2h55
